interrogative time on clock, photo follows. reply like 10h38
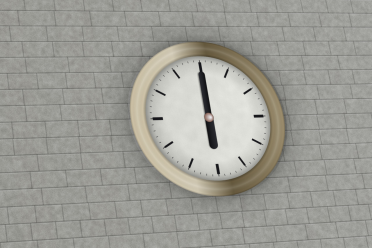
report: 6h00
